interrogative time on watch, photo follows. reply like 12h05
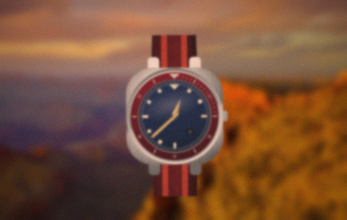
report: 12h38
